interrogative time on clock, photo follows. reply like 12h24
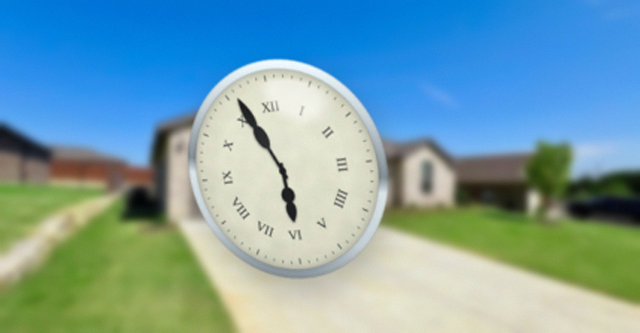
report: 5h56
